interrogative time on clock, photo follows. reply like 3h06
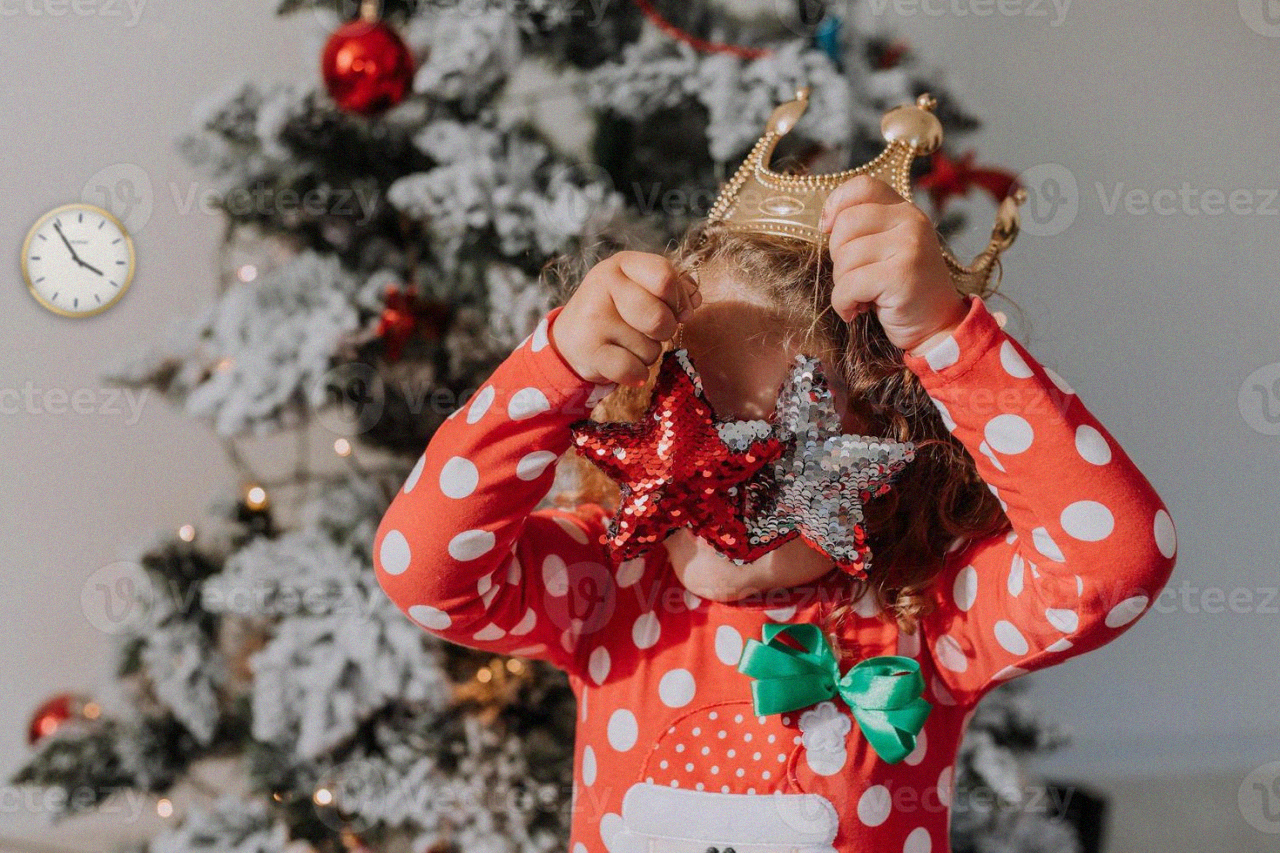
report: 3h54
